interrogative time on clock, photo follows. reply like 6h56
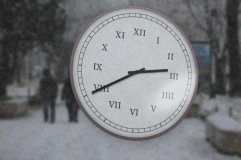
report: 2h40
